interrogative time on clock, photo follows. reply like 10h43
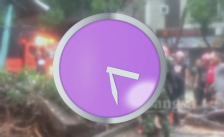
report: 3h28
